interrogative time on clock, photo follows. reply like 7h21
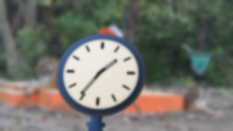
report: 1h36
